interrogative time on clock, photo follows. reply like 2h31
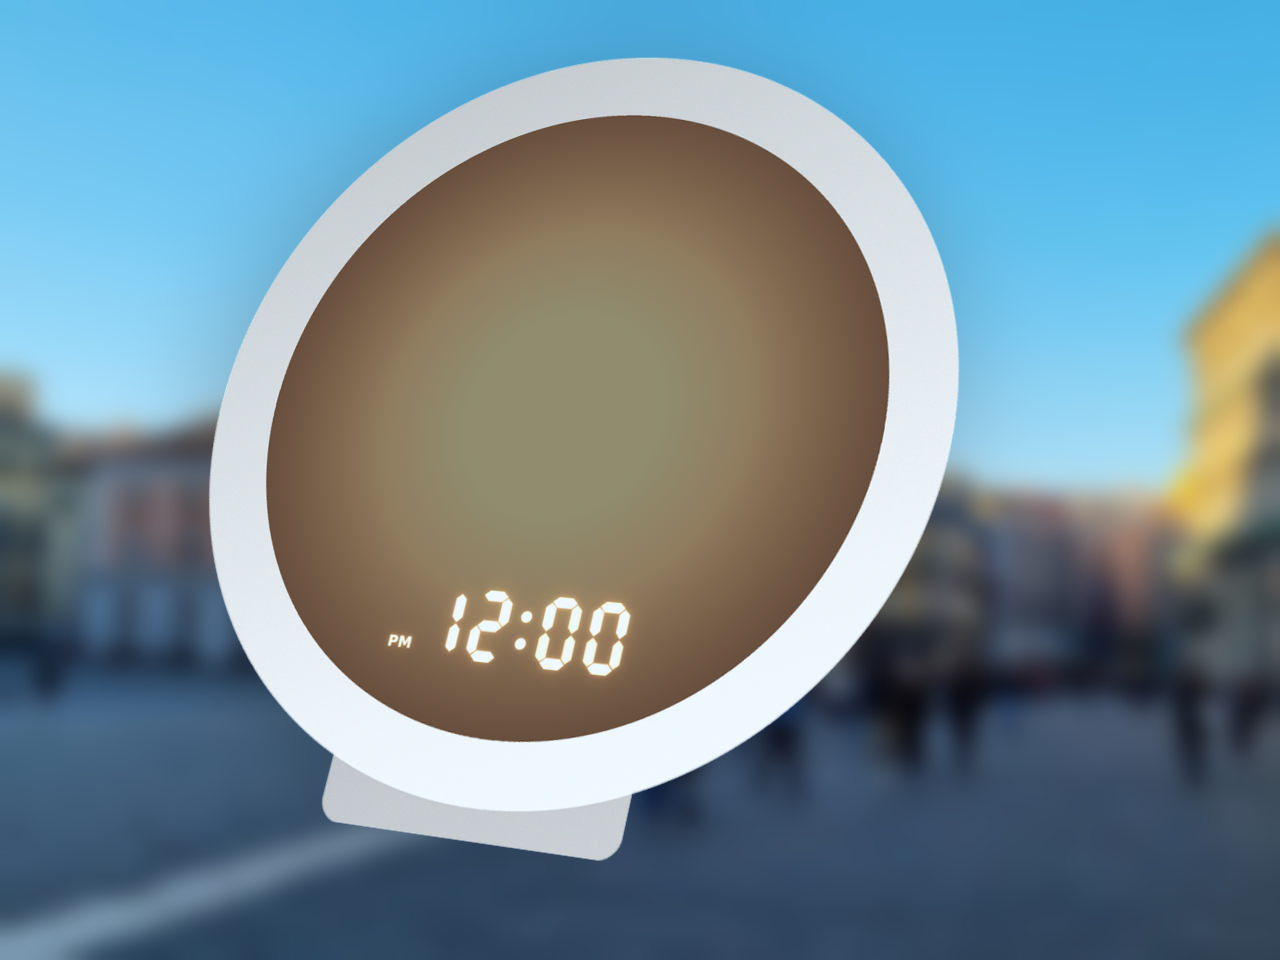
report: 12h00
